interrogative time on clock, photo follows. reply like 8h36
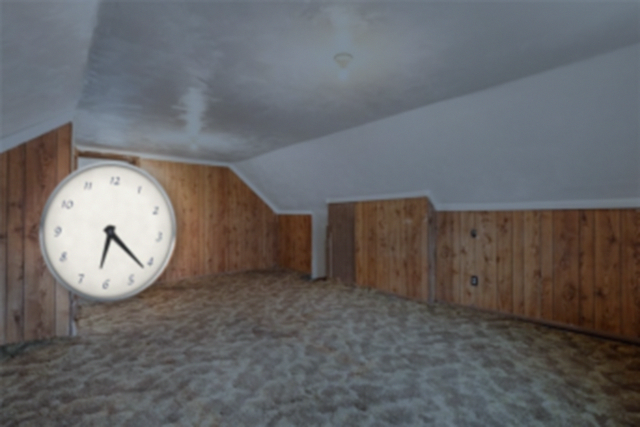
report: 6h22
